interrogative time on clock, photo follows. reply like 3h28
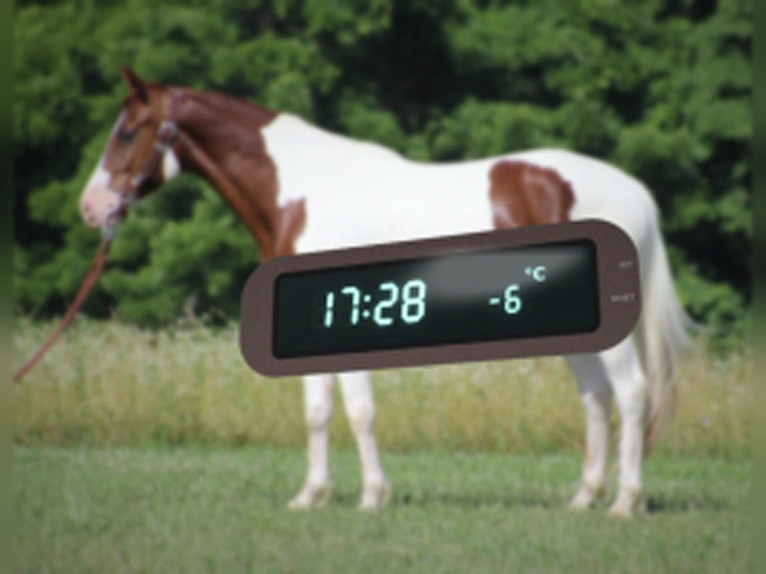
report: 17h28
